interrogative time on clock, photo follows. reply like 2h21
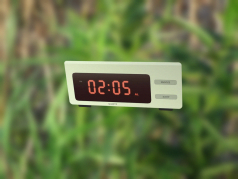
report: 2h05
